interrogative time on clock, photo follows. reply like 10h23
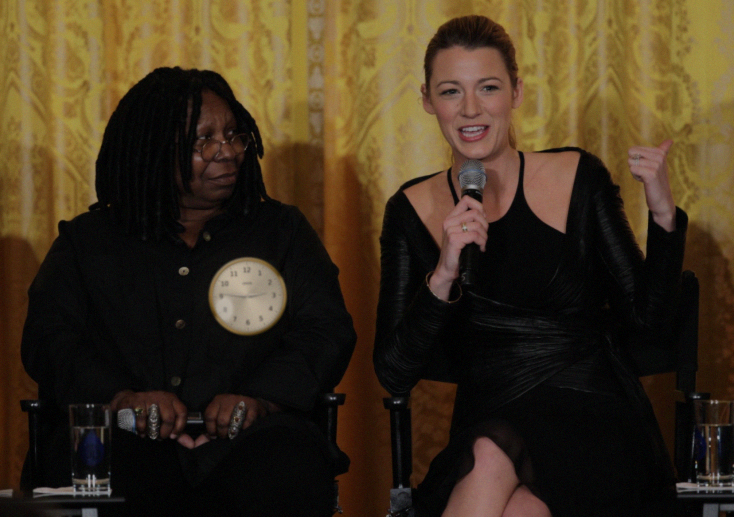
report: 2h46
